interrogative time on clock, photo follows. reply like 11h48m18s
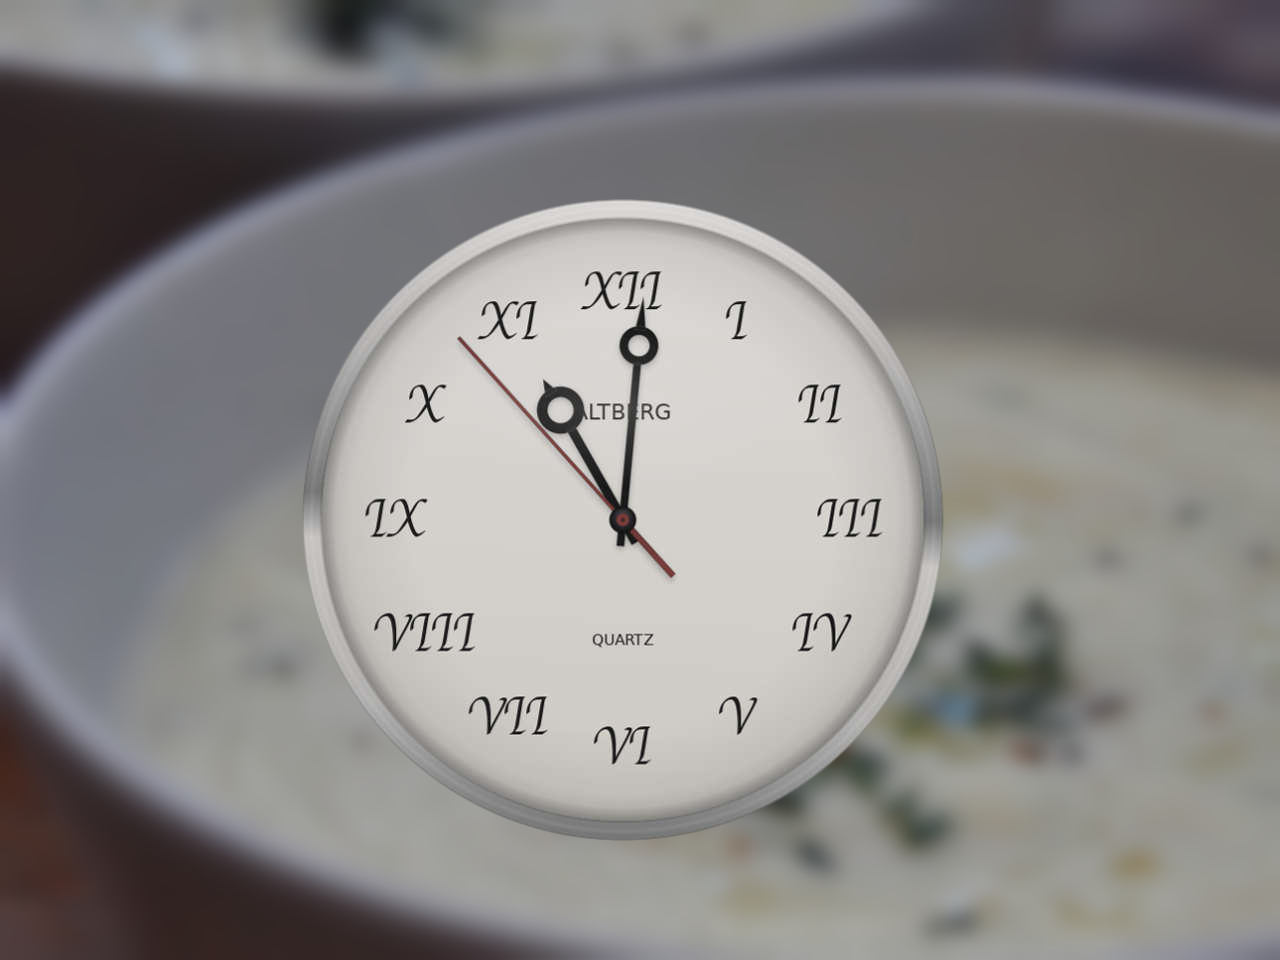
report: 11h00m53s
